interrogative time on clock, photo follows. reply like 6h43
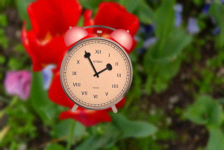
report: 1h55
